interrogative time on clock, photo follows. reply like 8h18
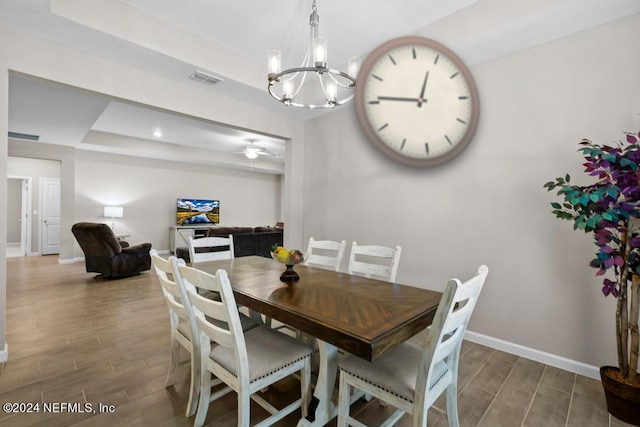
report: 12h46
